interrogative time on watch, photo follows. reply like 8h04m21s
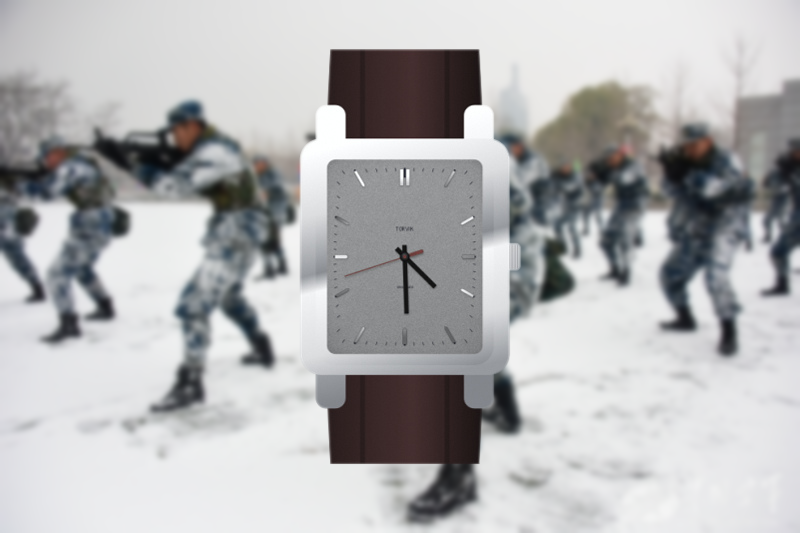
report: 4h29m42s
